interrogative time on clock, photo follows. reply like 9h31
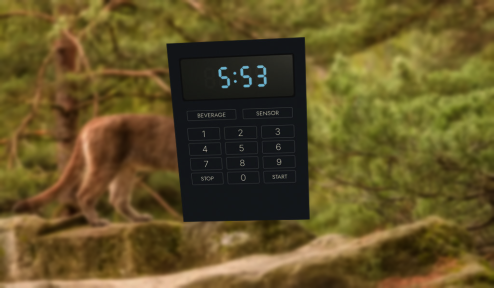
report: 5h53
